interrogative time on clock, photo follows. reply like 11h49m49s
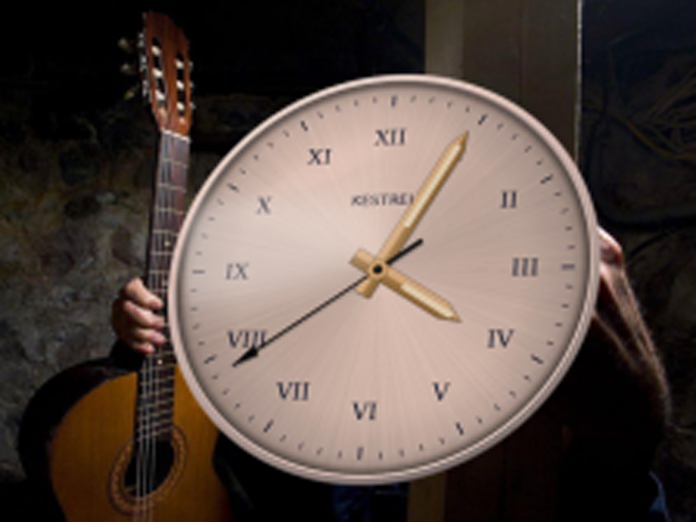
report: 4h04m39s
